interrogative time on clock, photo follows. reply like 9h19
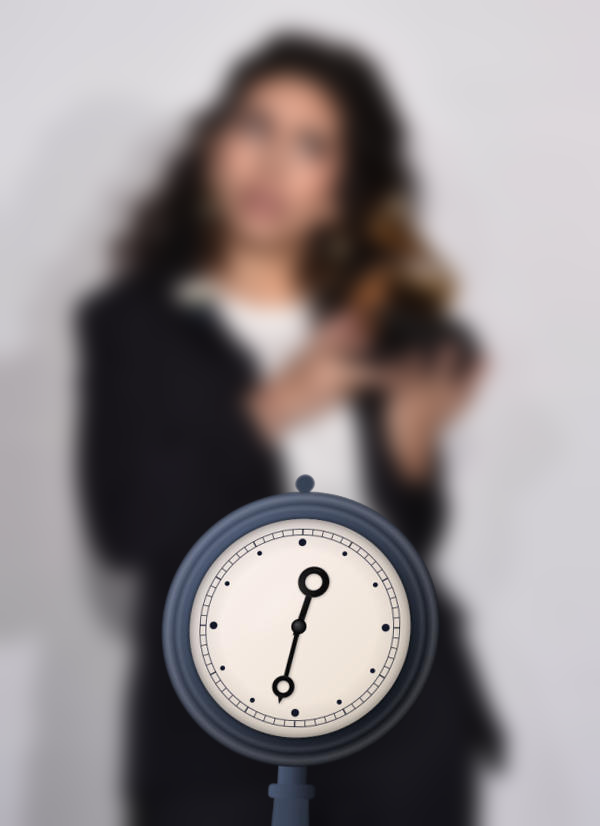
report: 12h32
